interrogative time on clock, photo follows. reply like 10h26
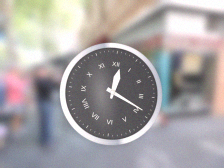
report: 12h19
